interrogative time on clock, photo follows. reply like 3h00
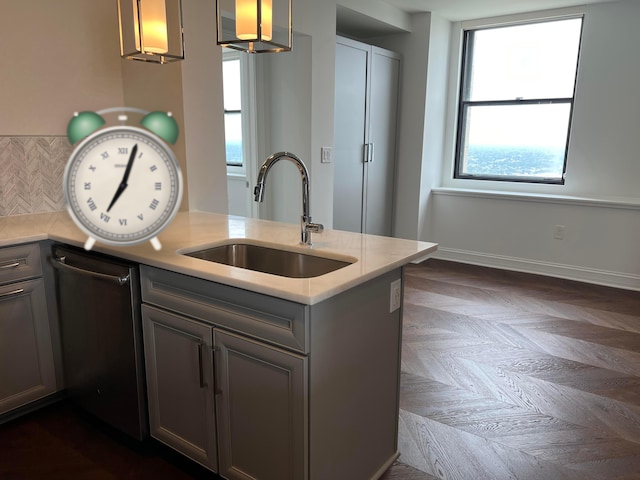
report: 7h03
